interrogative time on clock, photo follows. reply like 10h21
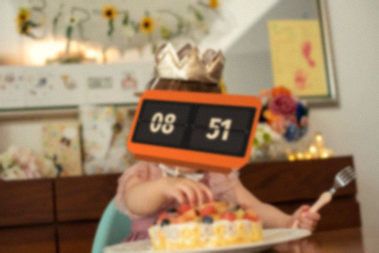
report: 8h51
